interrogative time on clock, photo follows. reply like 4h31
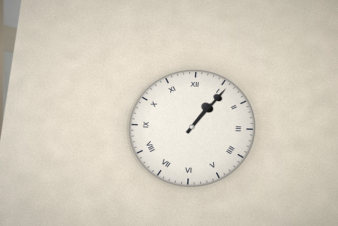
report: 1h06
